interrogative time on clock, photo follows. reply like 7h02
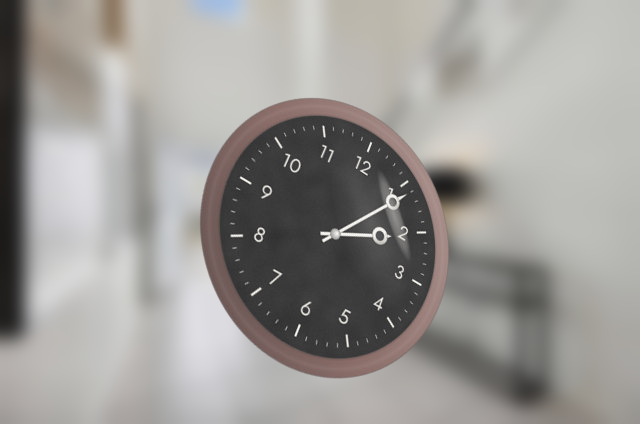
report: 2h06
